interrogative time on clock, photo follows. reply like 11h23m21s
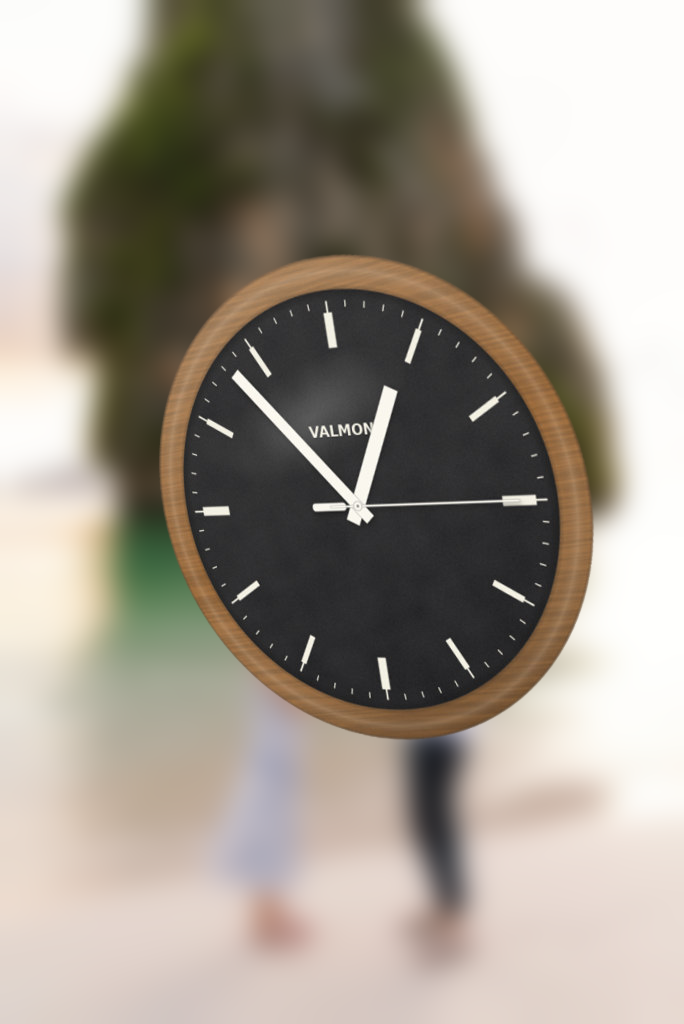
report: 12h53m15s
